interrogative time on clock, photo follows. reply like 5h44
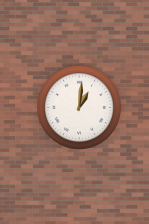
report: 1h01
